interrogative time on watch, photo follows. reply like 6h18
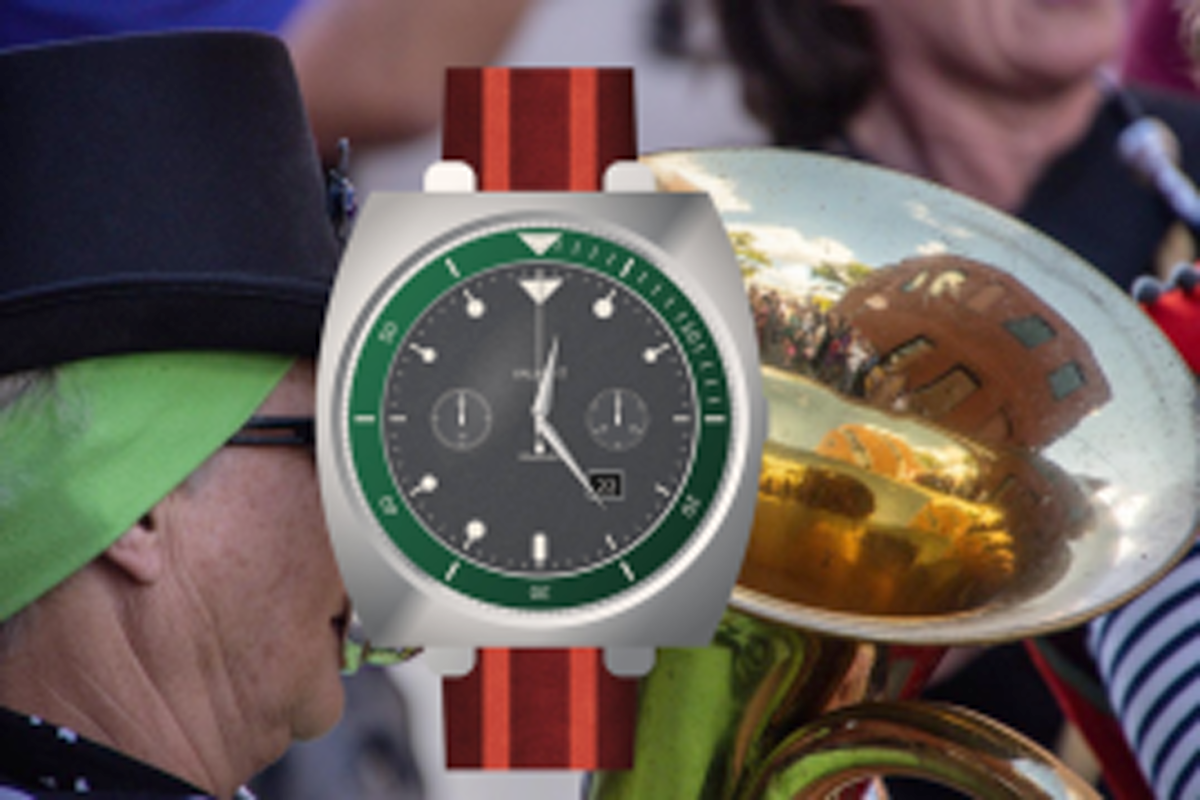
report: 12h24
